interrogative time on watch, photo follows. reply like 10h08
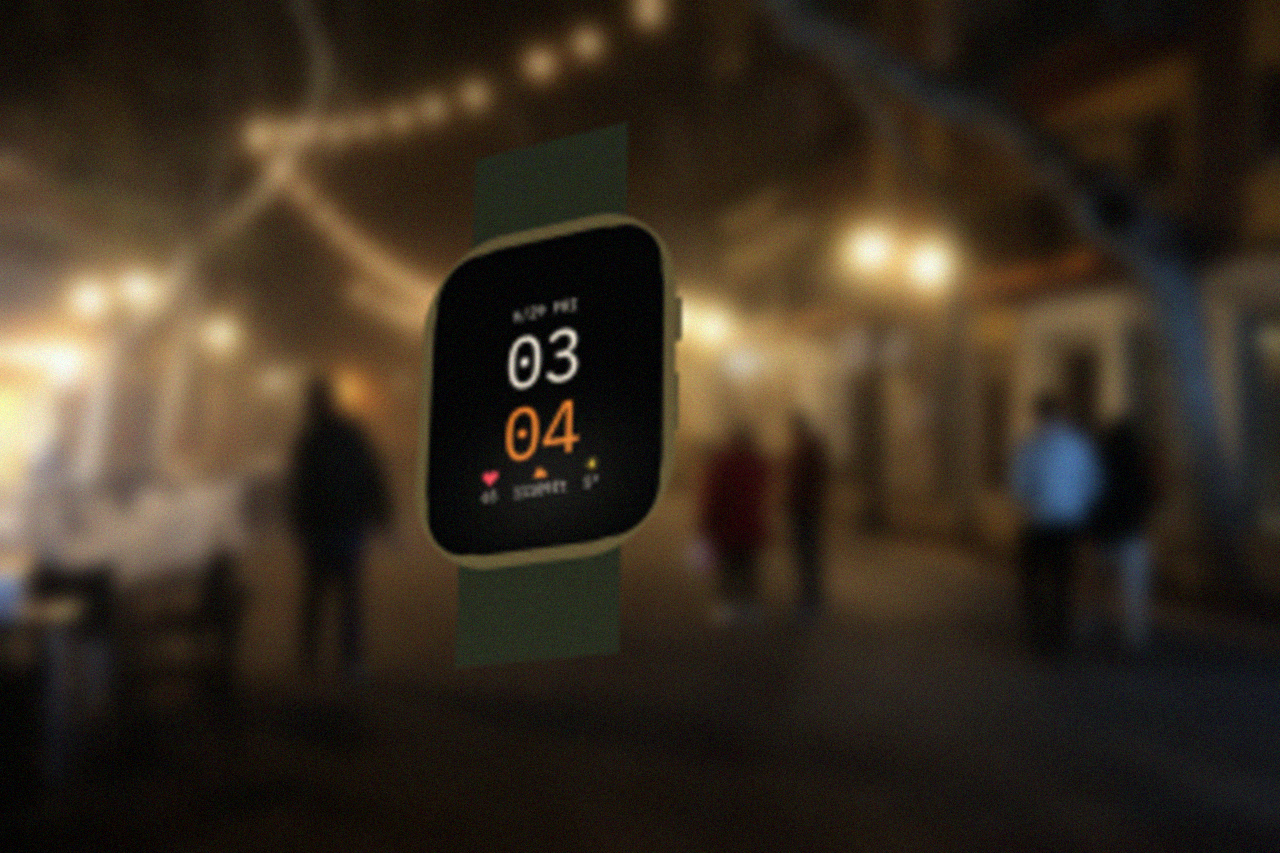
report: 3h04
